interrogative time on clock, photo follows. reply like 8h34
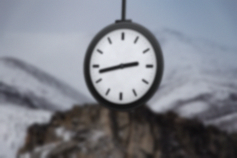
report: 2h43
